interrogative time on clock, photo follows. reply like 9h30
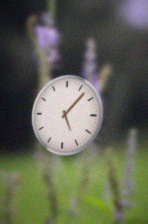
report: 5h07
